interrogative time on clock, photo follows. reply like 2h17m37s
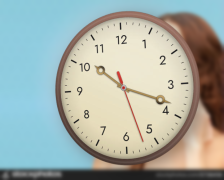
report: 10h18m27s
